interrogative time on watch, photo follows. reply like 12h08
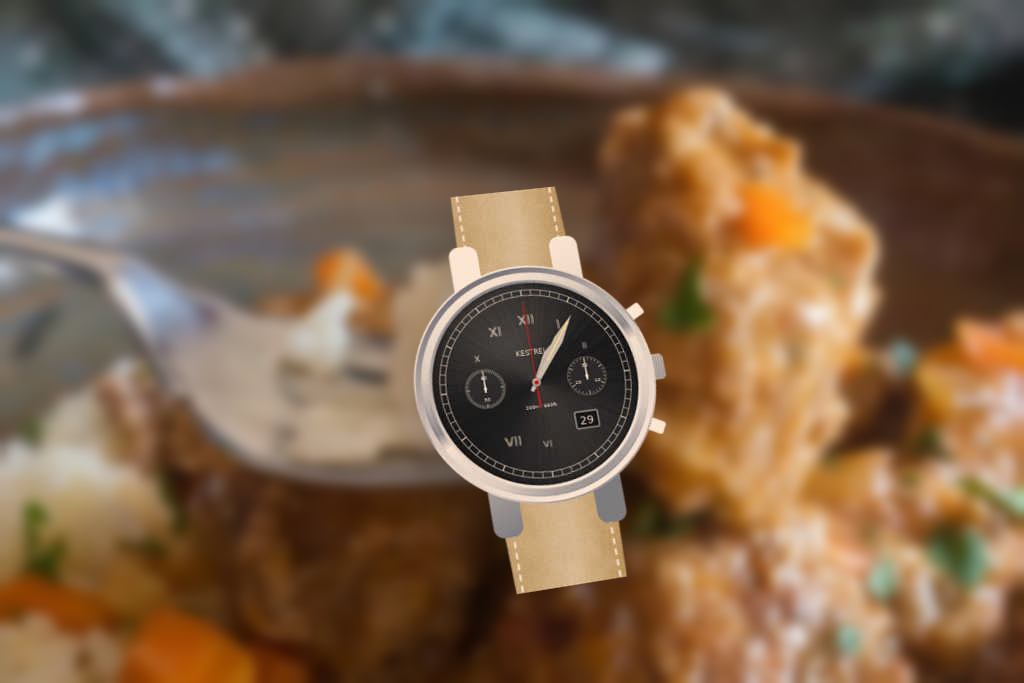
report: 1h06
